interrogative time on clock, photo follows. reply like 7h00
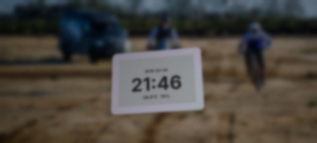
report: 21h46
